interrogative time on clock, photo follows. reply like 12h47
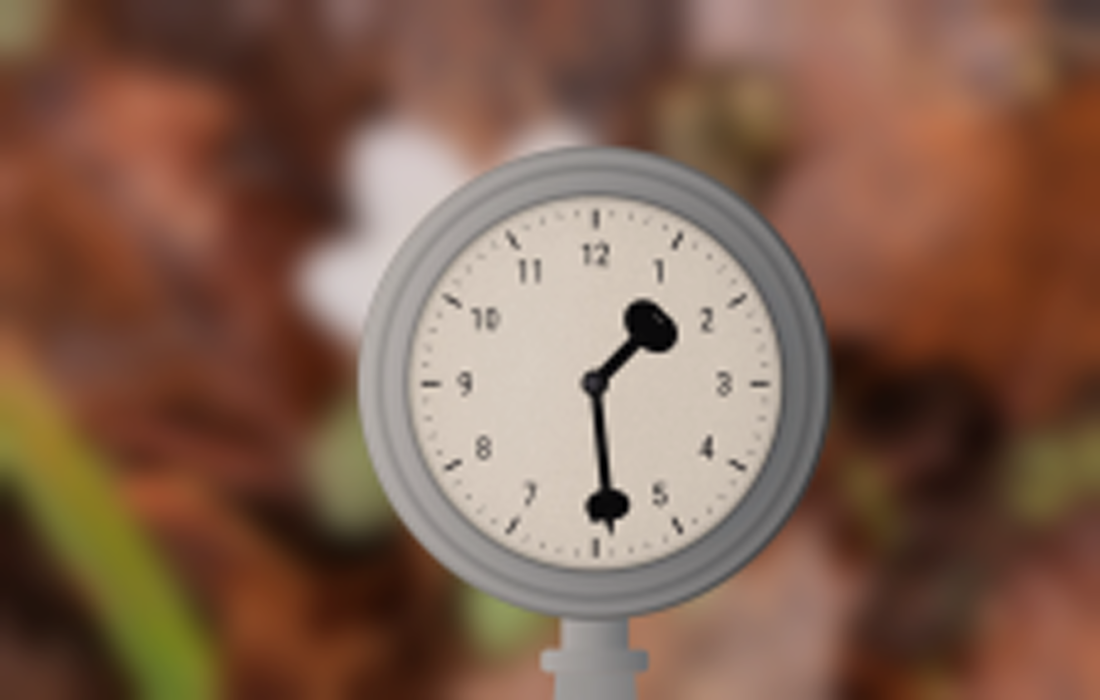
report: 1h29
